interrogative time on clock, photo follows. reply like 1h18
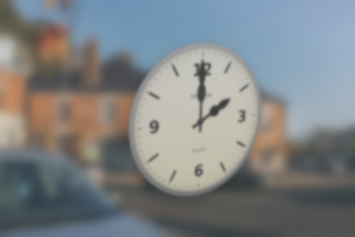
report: 2h00
